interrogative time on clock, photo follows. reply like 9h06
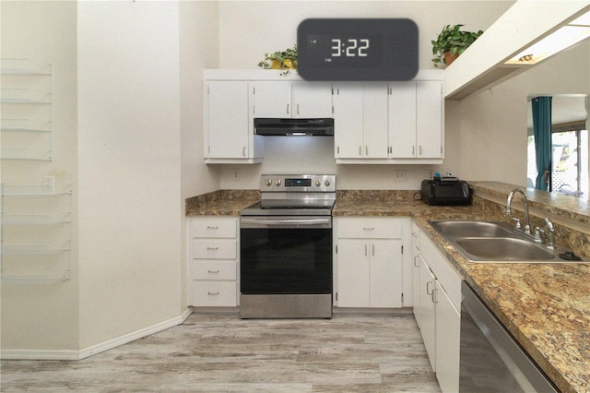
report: 3h22
